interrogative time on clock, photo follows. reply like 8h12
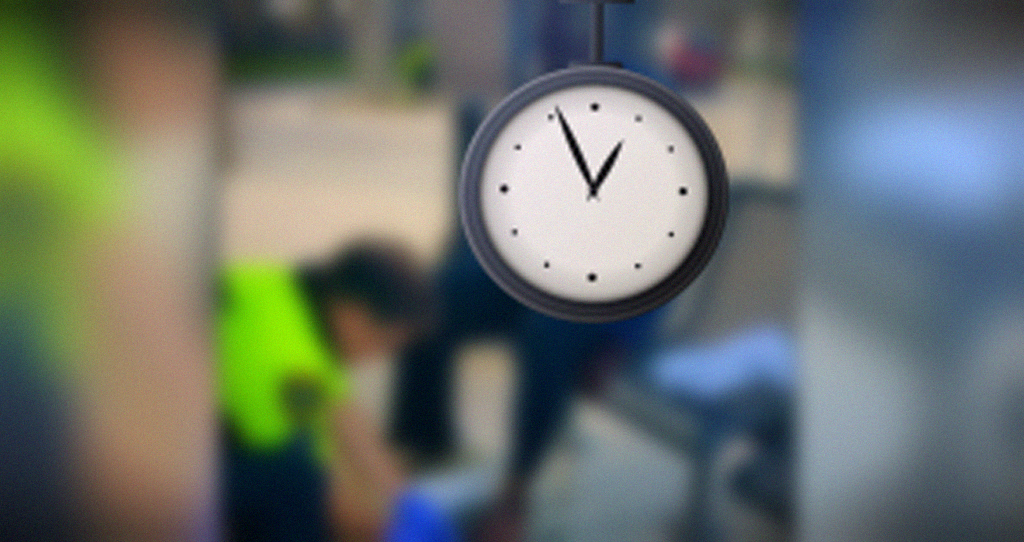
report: 12h56
